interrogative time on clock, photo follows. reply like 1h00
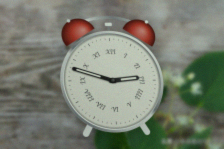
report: 2h48
